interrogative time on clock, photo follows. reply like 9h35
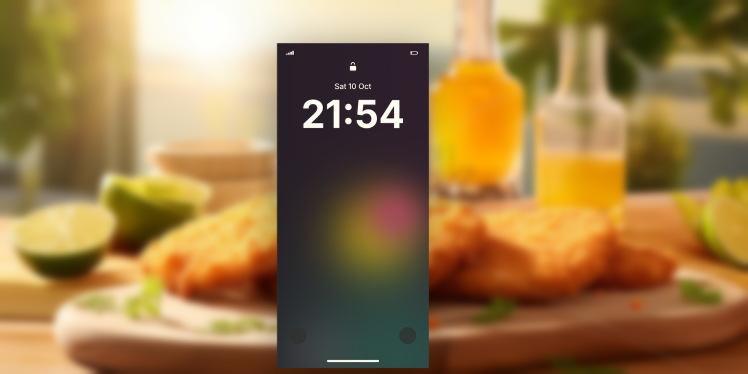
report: 21h54
